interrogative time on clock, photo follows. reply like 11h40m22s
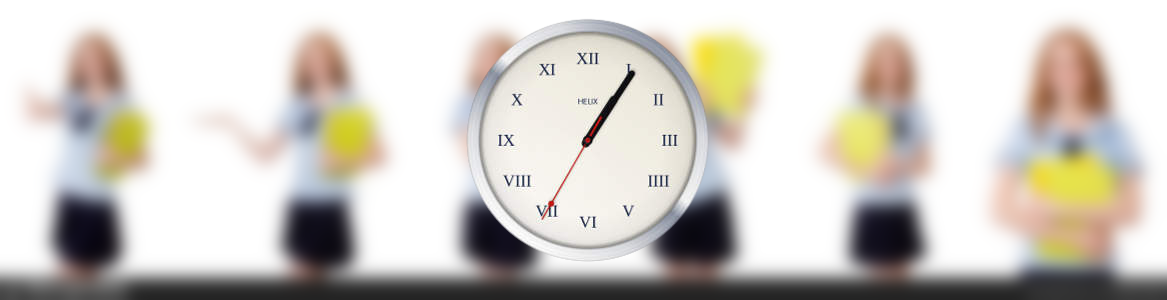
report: 1h05m35s
